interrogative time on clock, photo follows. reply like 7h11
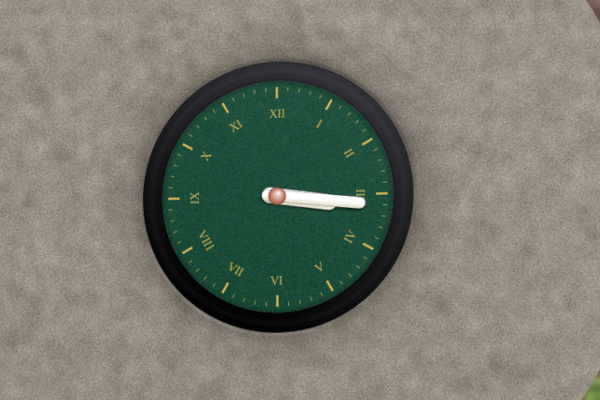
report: 3h16
